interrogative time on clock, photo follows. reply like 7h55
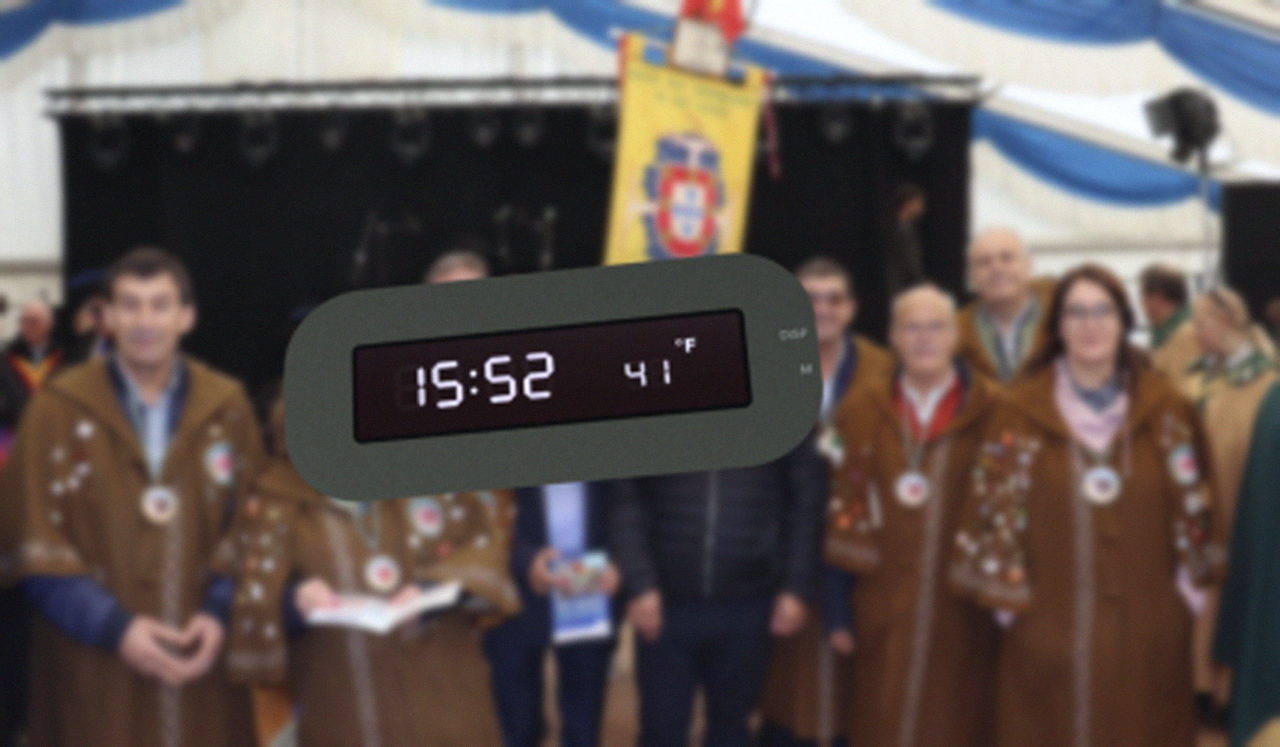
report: 15h52
